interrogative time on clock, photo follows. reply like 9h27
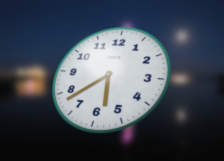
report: 5h38
